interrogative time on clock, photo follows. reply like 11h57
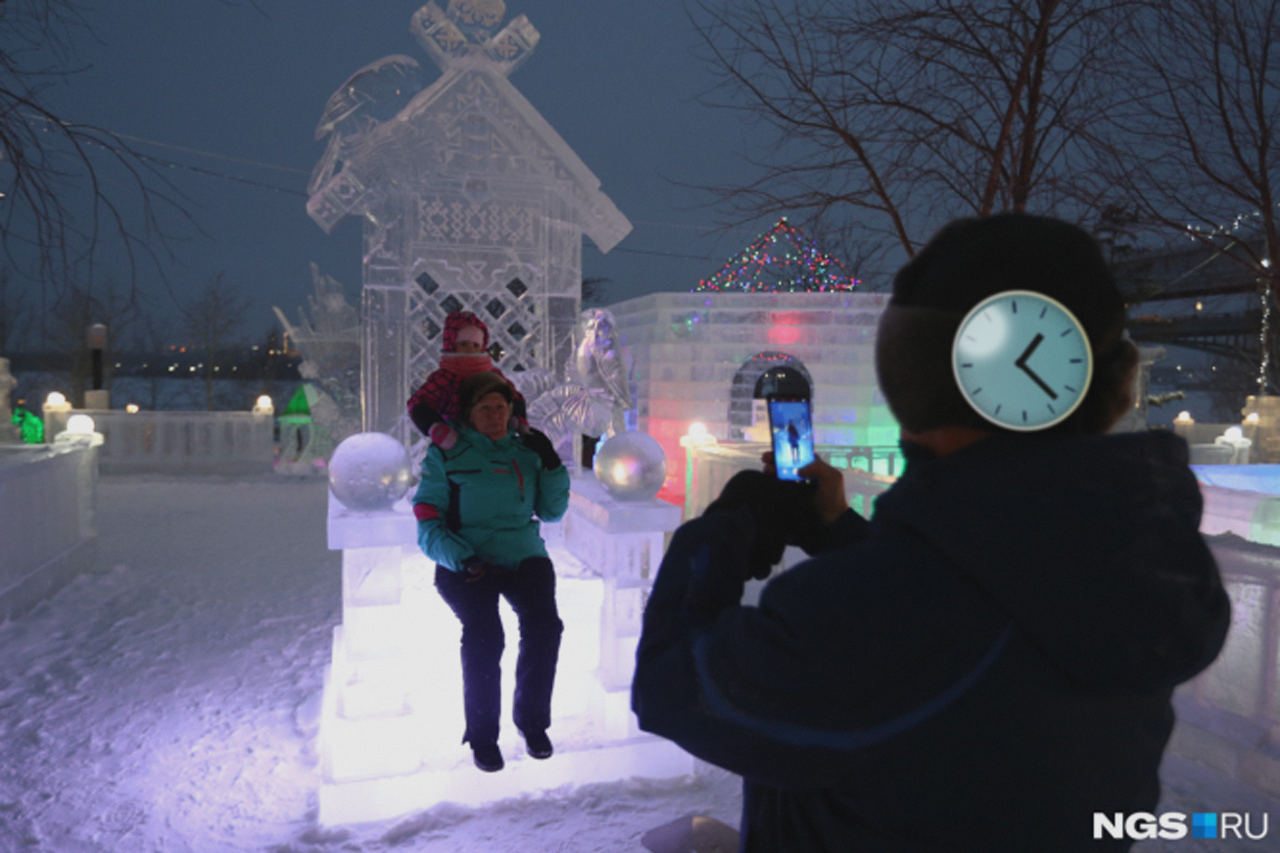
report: 1h23
